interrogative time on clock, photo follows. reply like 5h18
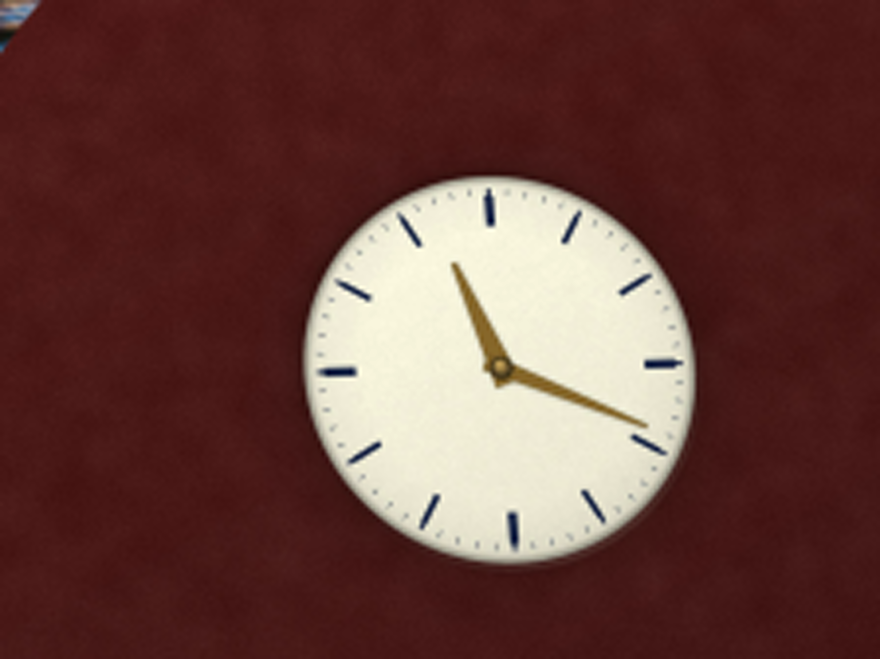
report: 11h19
